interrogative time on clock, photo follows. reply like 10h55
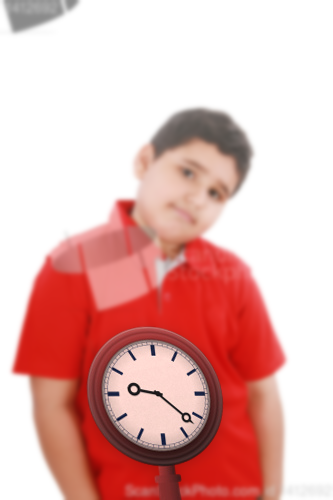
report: 9h22
